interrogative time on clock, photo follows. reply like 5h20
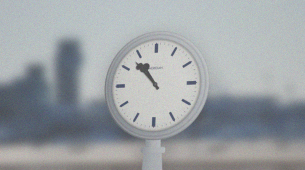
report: 10h53
